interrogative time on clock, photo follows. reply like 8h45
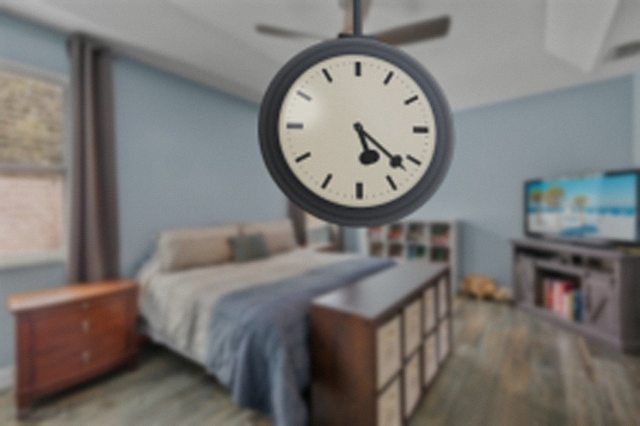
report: 5h22
